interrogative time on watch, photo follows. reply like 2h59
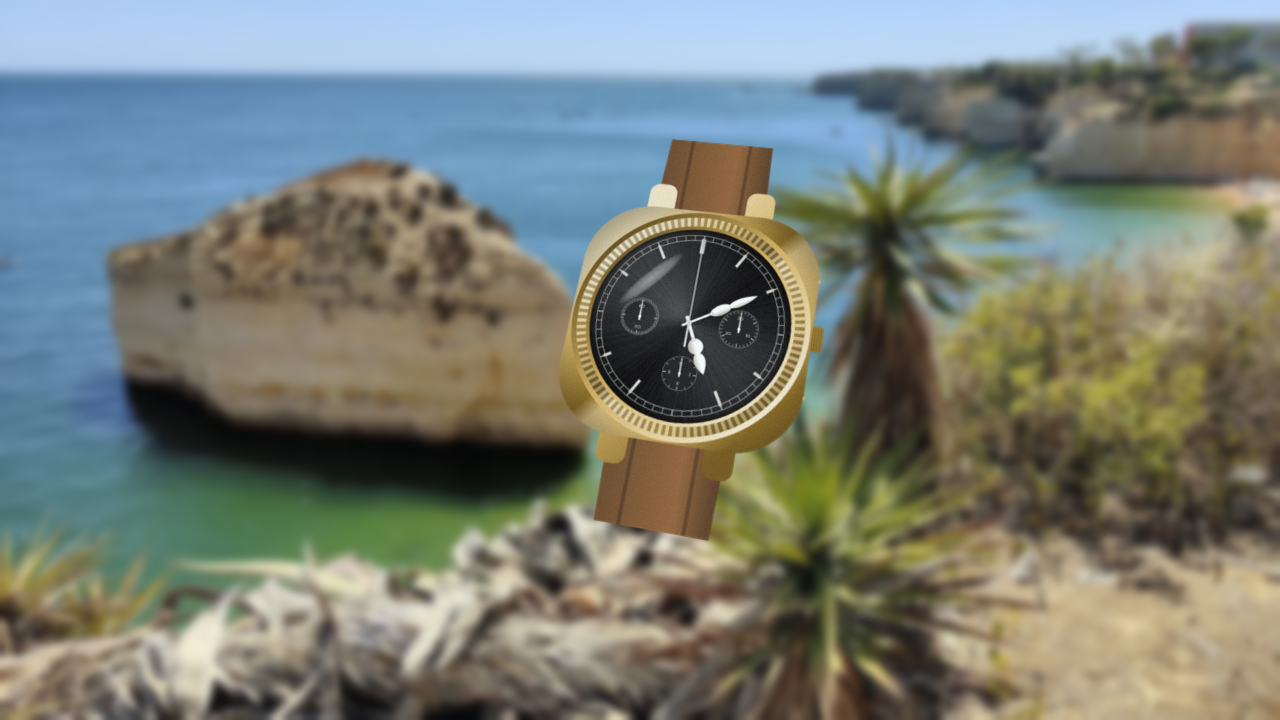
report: 5h10
